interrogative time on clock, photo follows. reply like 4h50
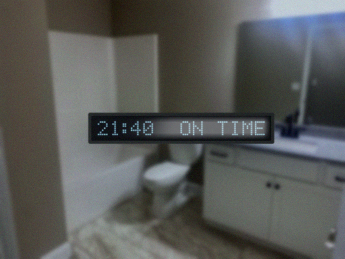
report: 21h40
